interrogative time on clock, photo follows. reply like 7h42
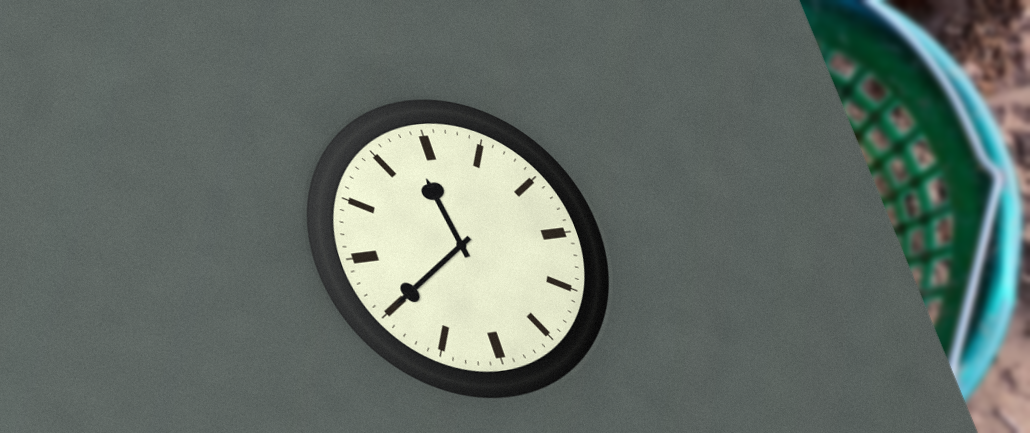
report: 11h40
